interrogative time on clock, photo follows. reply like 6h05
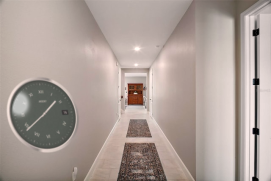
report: 1h39
